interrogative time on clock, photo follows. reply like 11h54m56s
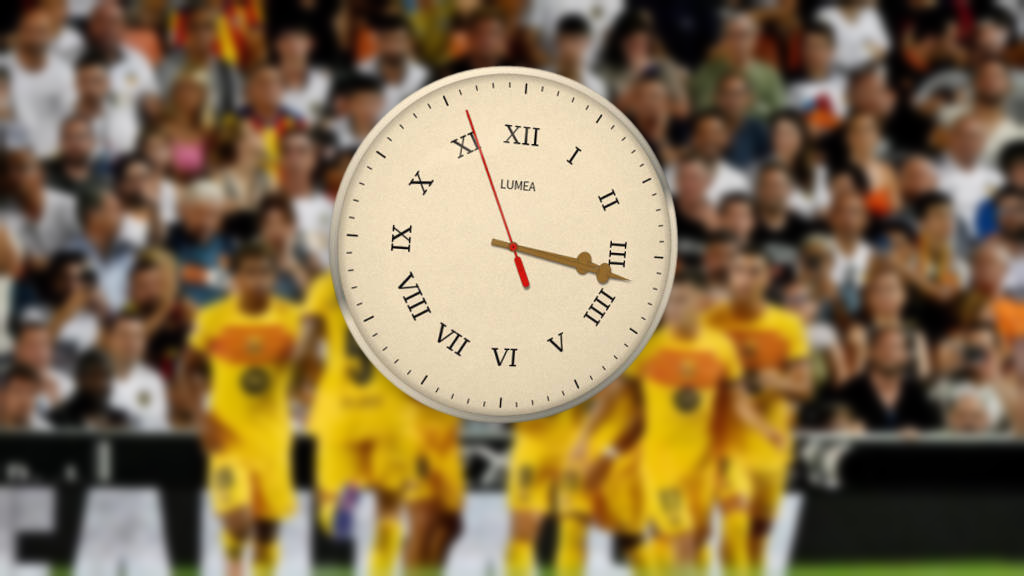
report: 3h16m56s
